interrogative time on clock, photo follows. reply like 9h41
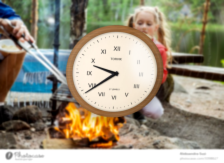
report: 9h39
